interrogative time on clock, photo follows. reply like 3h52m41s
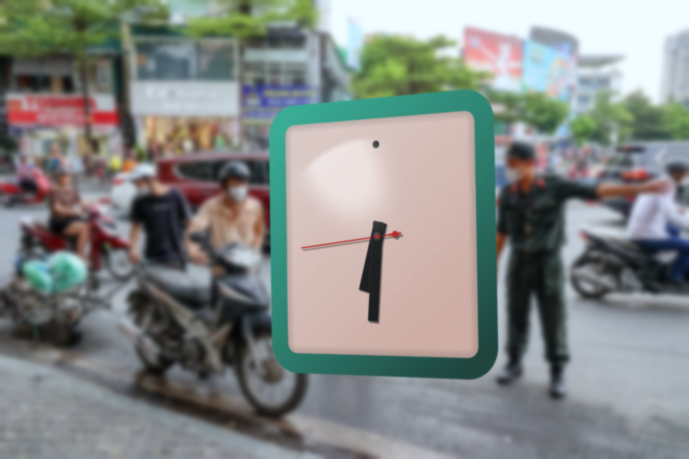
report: 6h30m44s
